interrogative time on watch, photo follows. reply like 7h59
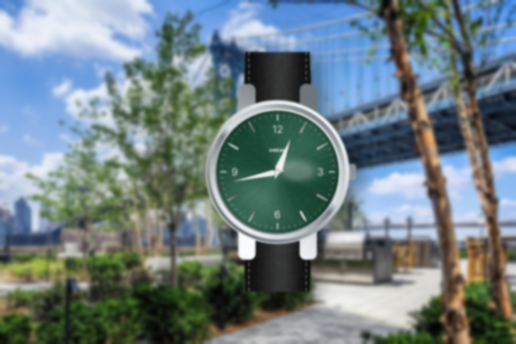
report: 12h43
